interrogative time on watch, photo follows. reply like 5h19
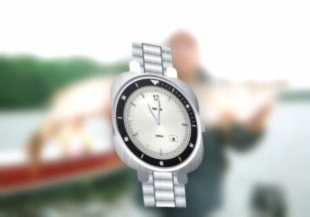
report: 11h01
